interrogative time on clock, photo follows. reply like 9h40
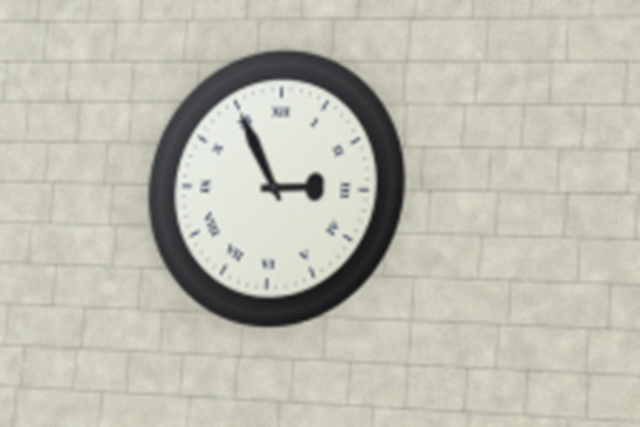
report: 2h55
